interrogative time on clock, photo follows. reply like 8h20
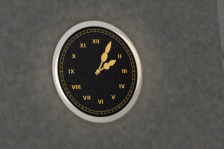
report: 2h05
